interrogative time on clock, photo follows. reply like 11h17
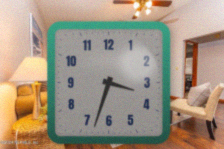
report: 3h33
